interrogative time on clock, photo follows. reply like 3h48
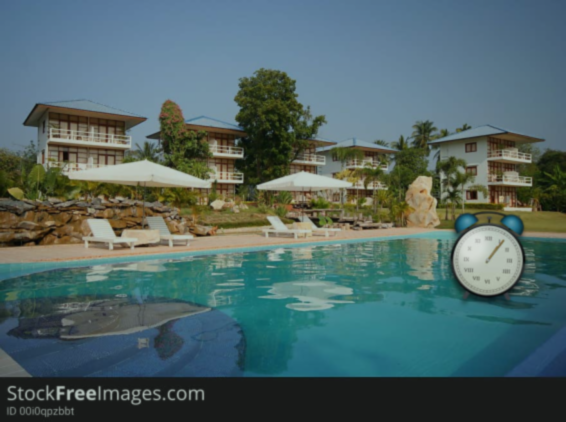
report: 1h06
